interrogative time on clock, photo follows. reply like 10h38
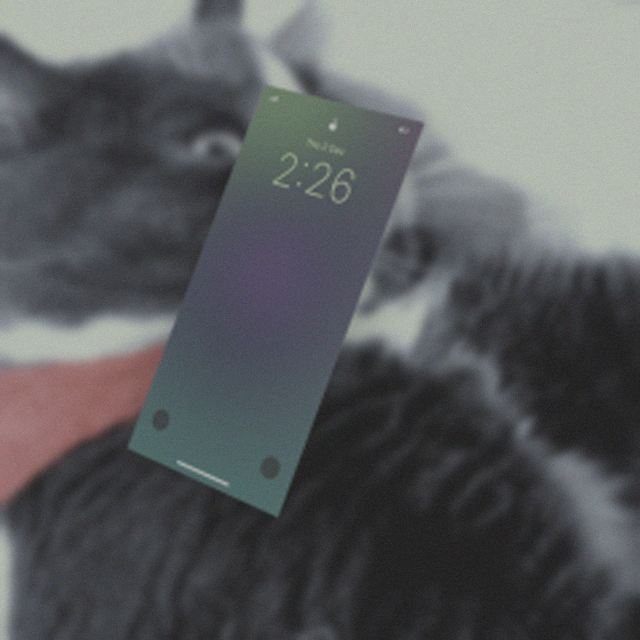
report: 2h26
